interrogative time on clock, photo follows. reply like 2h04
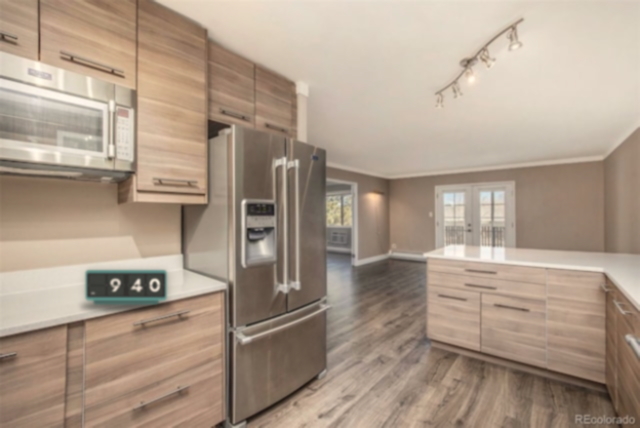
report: 9h40
